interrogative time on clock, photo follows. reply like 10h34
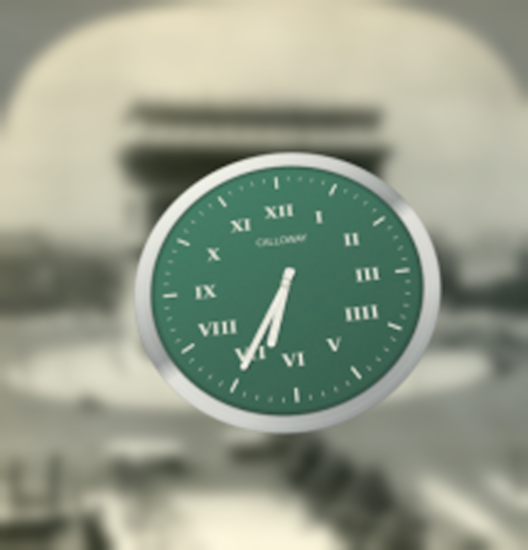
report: 6h35
